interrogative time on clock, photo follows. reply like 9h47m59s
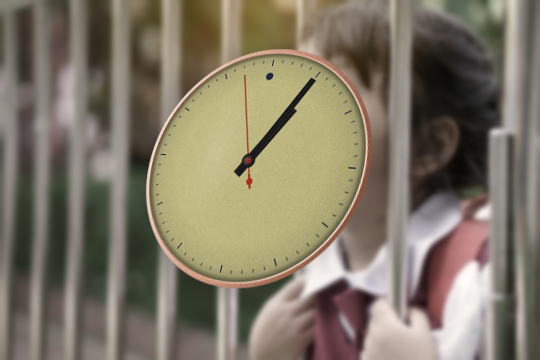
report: 1h04m57s
